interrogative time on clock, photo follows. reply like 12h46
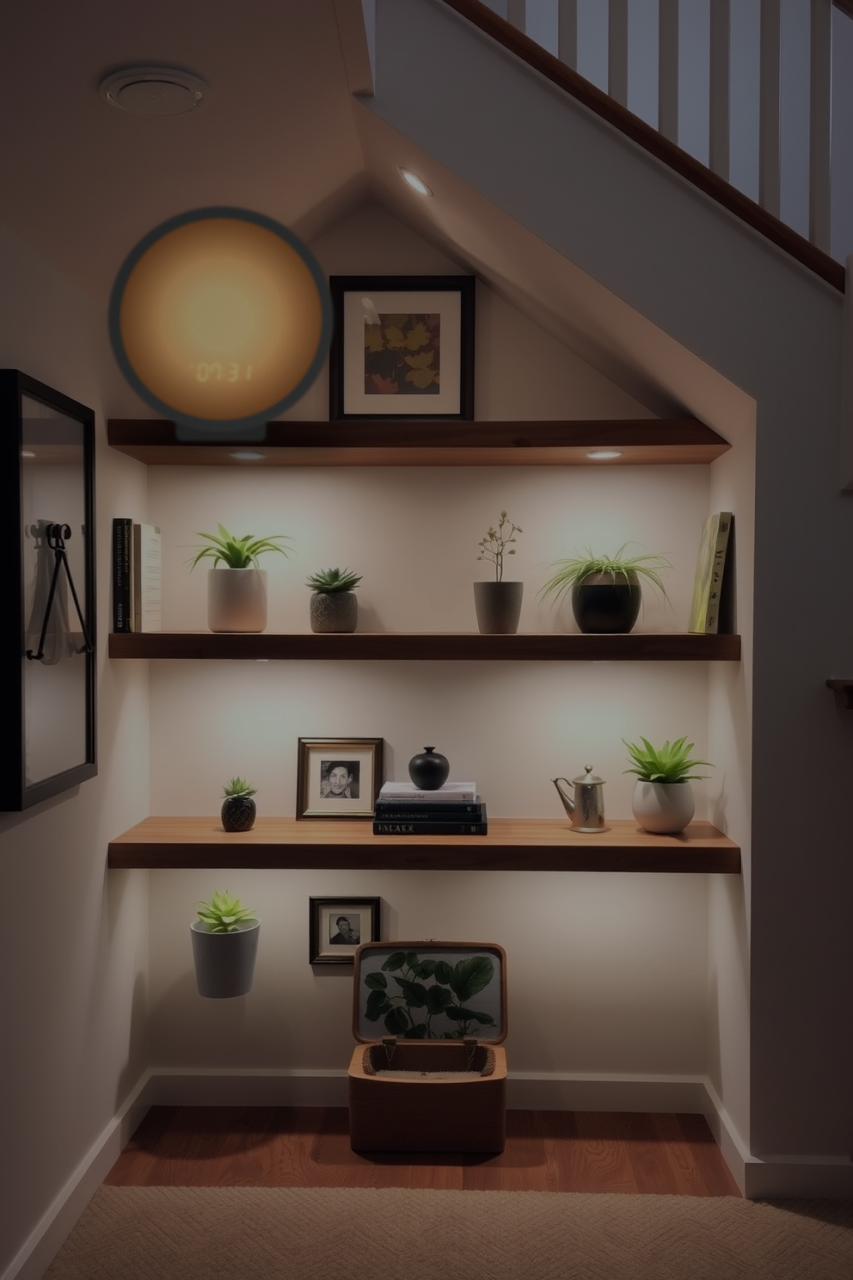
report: 7h31
